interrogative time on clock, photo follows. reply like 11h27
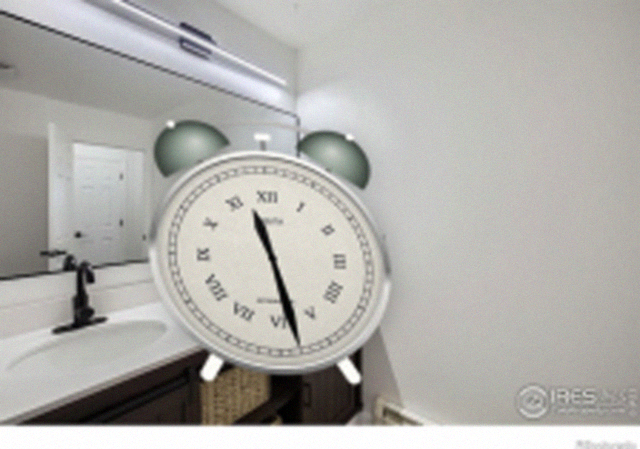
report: 11h28
